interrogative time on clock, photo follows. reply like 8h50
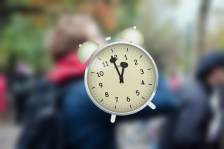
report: 12h59
